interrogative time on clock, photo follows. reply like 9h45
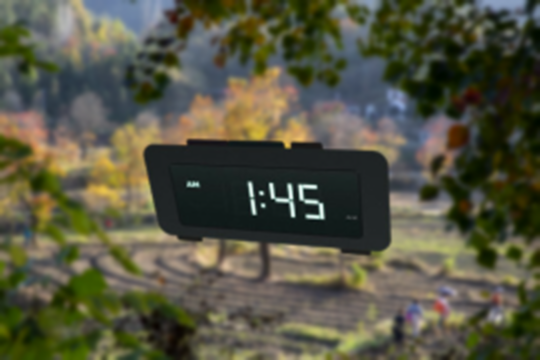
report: 1h45
